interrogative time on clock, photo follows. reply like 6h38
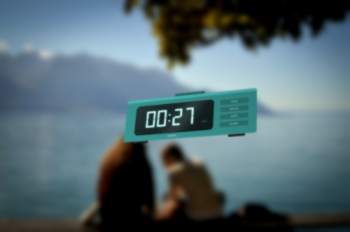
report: 0h27
